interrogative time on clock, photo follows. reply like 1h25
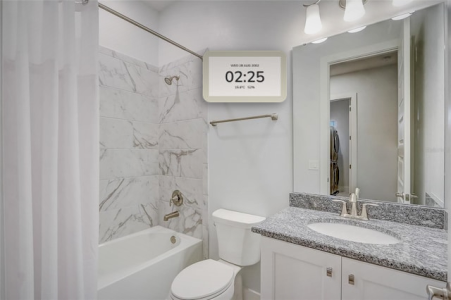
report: 2h25
